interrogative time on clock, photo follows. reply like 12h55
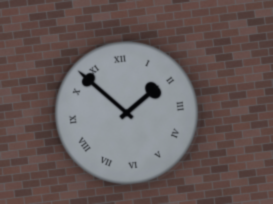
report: 1h53
